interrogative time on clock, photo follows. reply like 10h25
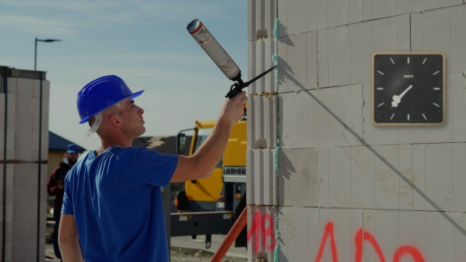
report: 7h37
